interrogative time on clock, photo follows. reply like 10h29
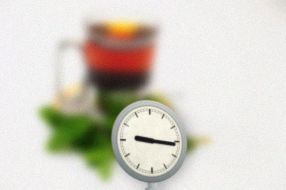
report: 9h16
